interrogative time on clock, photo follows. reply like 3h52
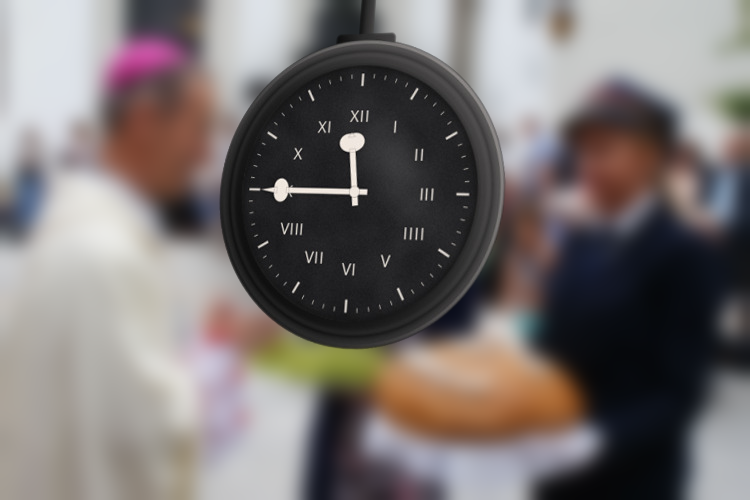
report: 11h45
